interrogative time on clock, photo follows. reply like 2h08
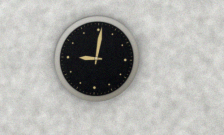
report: 9h01
